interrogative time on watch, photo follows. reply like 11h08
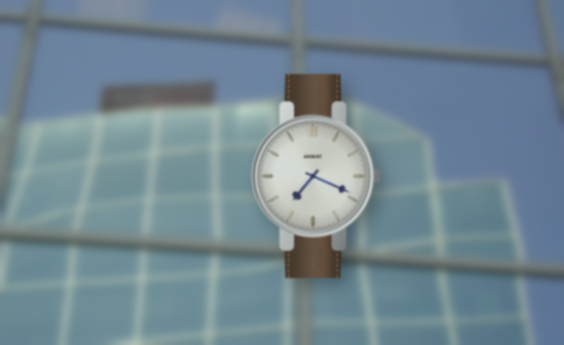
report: 7h19
